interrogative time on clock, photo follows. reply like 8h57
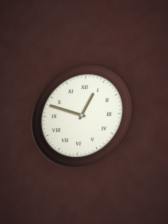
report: 12h48
